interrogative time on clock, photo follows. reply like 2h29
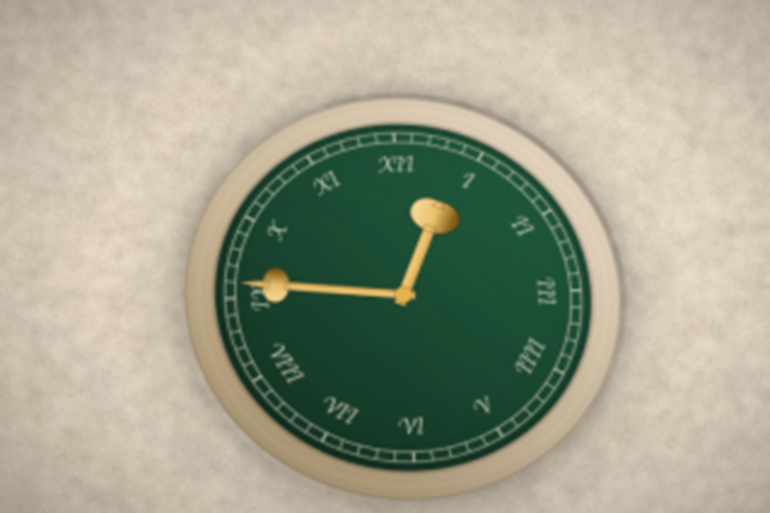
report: 12h46
